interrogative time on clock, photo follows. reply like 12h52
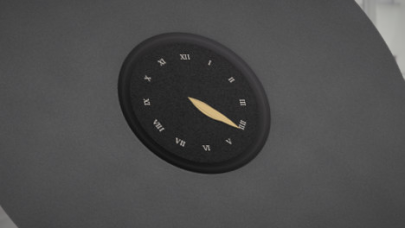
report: 4h21
